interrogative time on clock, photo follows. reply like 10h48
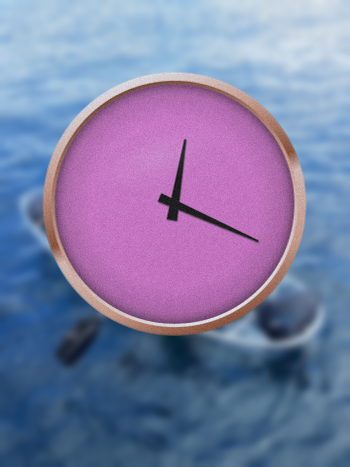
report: 12h19
